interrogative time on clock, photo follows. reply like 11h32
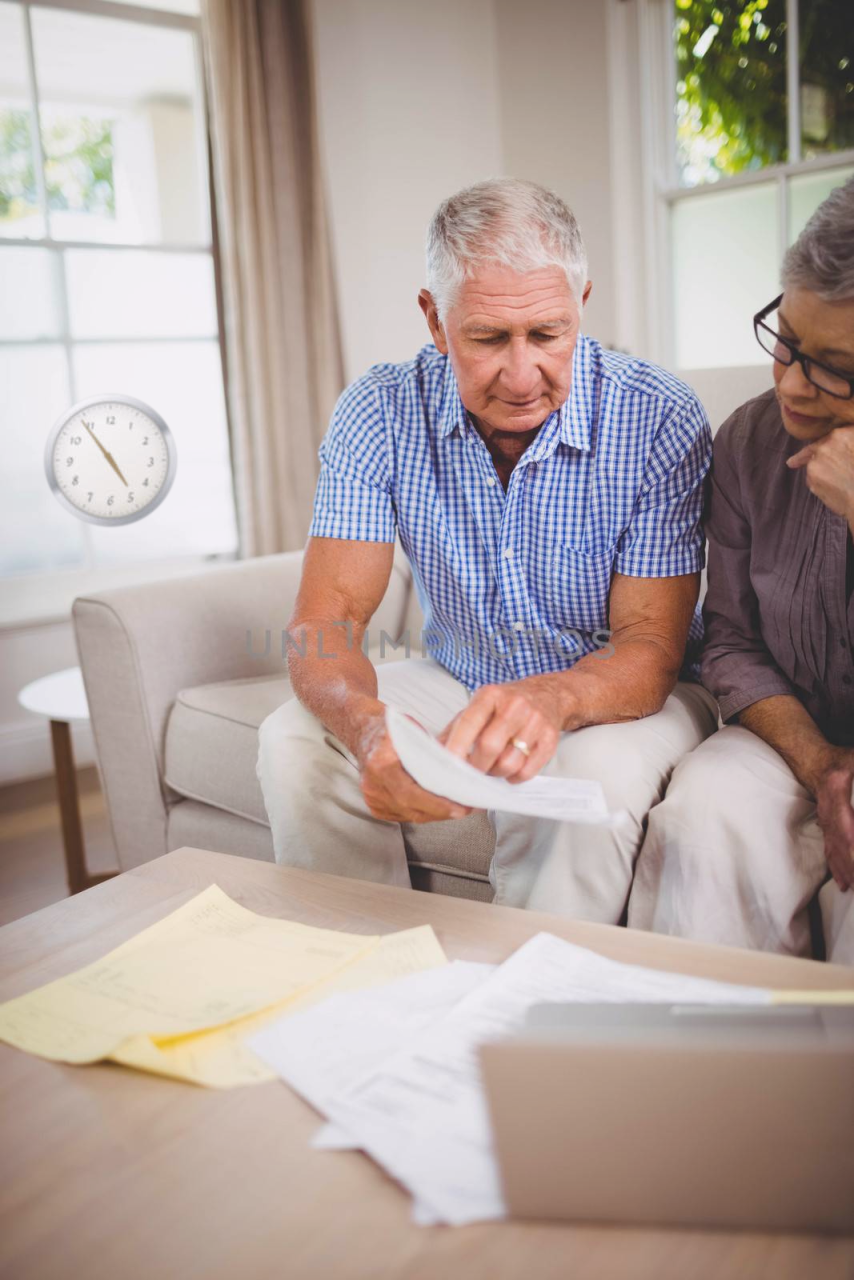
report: 4h54
